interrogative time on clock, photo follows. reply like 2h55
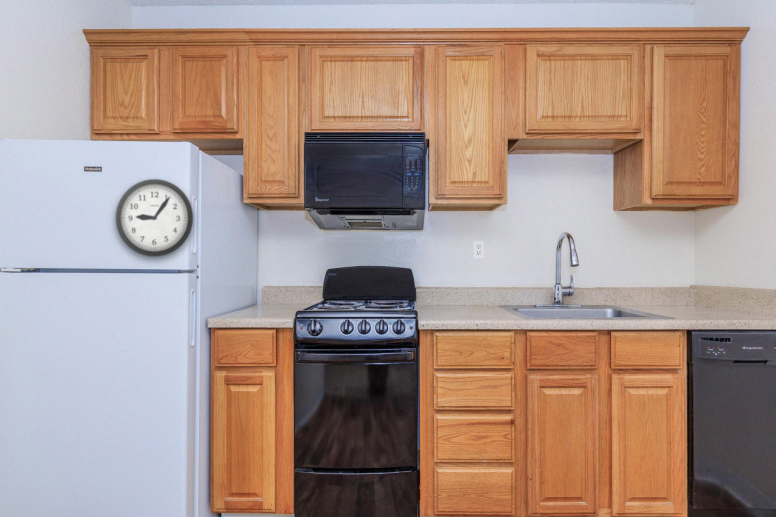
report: 9h06
